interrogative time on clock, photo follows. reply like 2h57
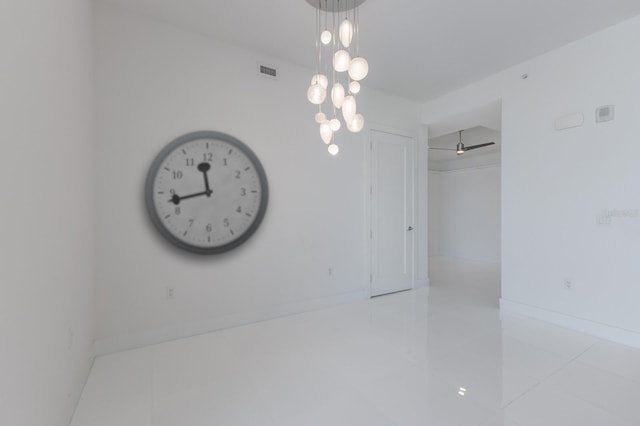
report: 11h43
